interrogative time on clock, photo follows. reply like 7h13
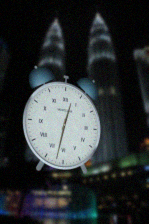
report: 12h32
